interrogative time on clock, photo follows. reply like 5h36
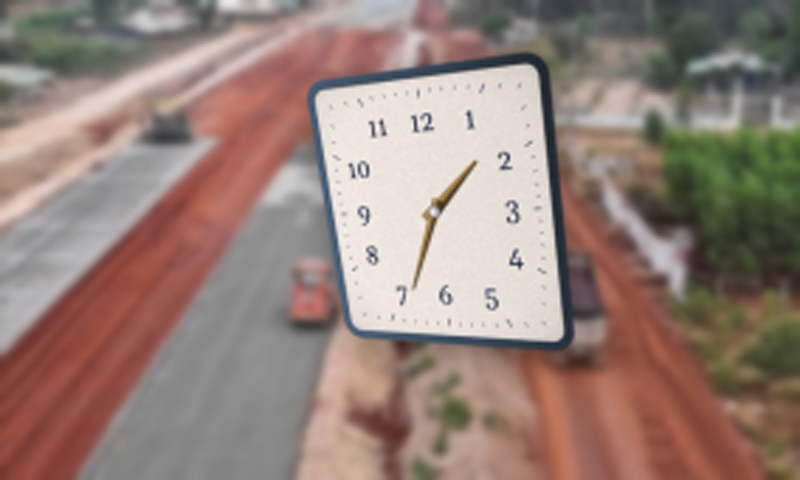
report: 1h34
